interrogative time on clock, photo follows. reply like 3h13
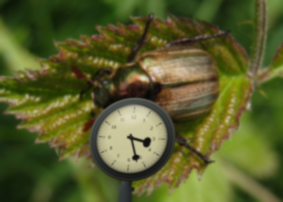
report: 3h27
